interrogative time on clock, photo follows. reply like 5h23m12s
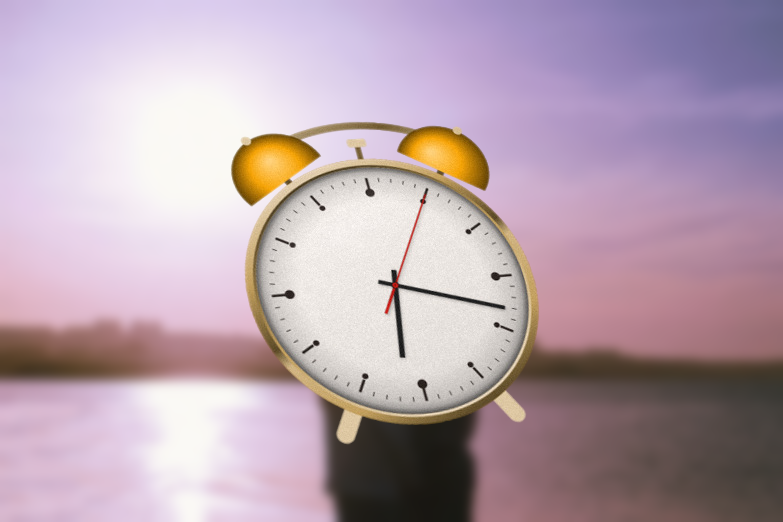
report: 6h18m05s
